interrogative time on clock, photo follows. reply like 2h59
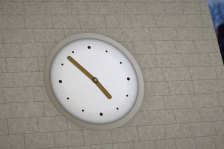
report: 4h53
